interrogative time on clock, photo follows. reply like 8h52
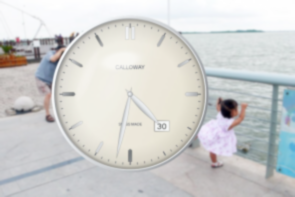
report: 4h32
